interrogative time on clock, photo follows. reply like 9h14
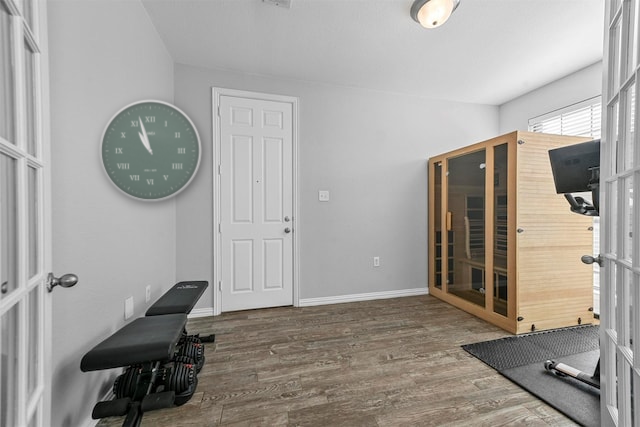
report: 10h57
